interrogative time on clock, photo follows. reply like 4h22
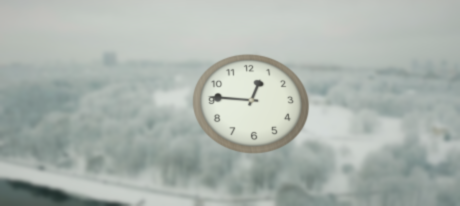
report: 12h46
